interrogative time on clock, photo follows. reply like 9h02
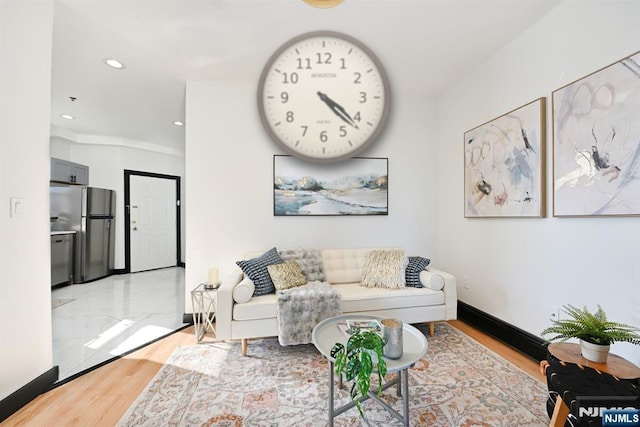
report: 4h22
